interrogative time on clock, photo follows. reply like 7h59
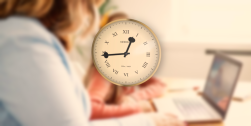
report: 12h44
